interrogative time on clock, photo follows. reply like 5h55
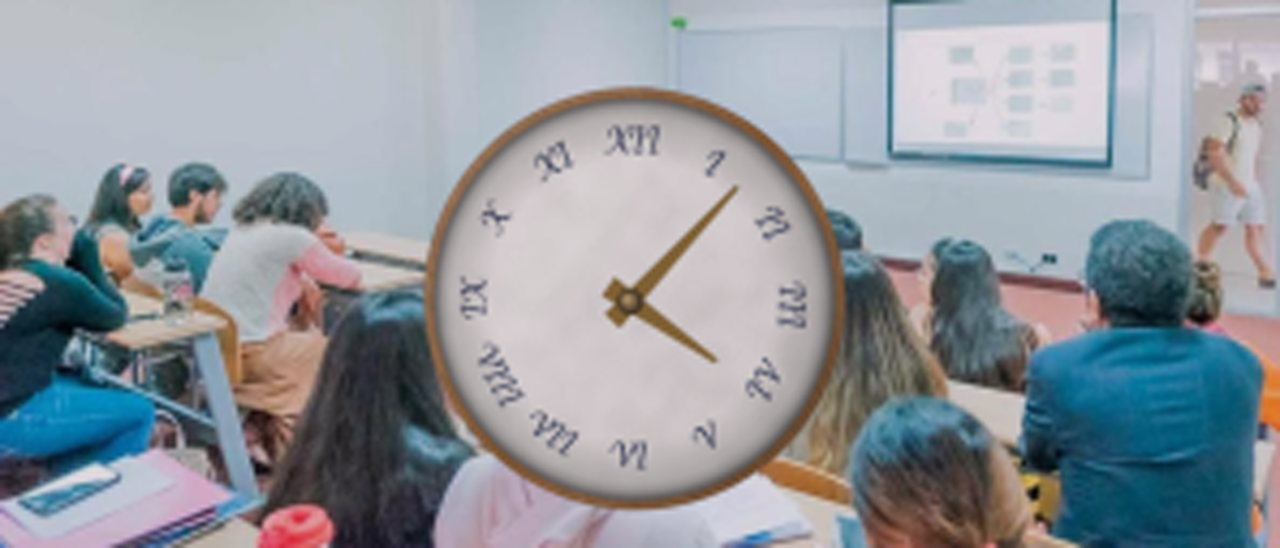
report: 4h07
